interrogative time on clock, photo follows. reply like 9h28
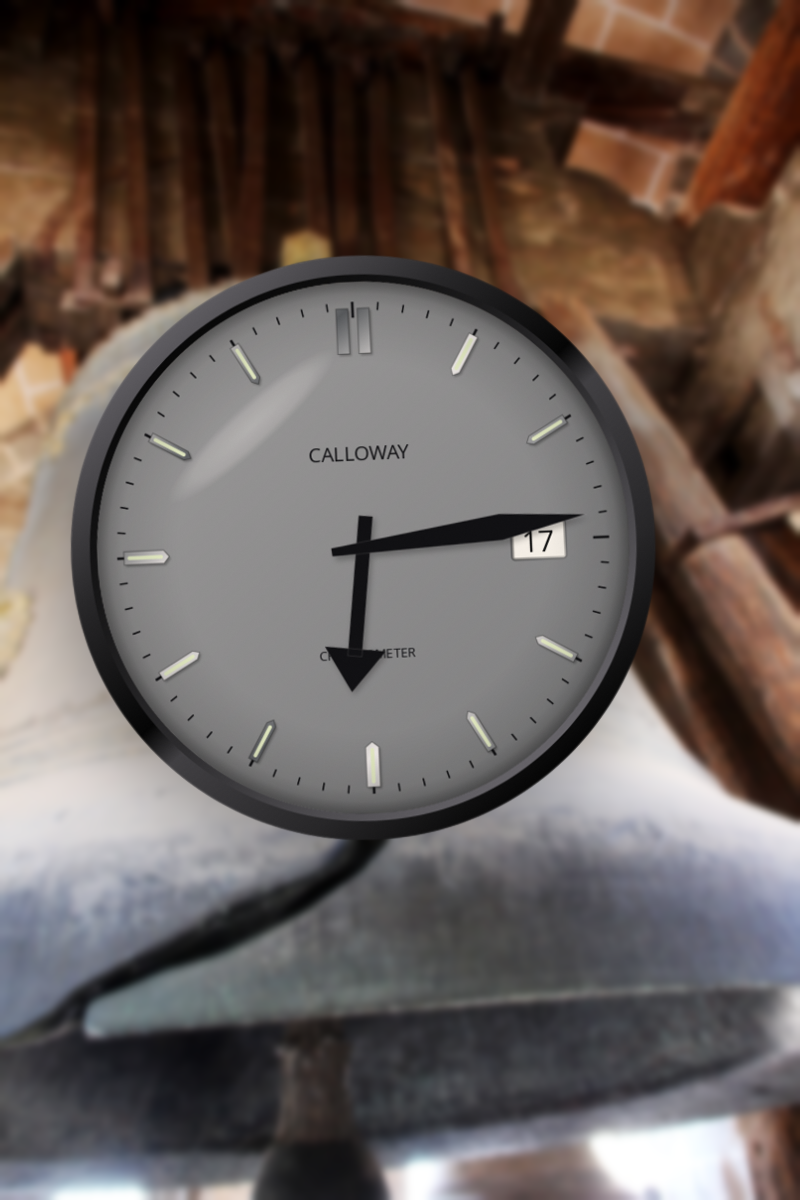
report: 6h14
